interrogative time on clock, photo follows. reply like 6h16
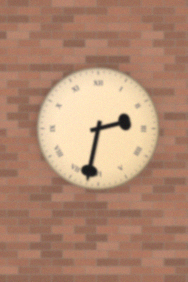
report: 2h32
